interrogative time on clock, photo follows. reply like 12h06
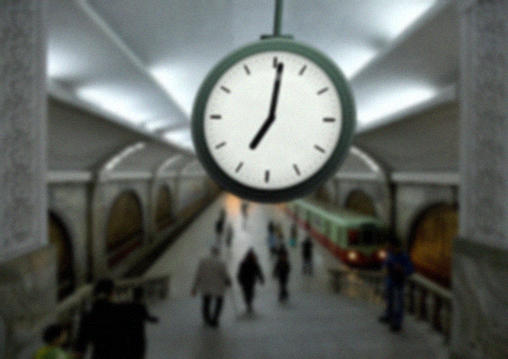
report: 7h01
